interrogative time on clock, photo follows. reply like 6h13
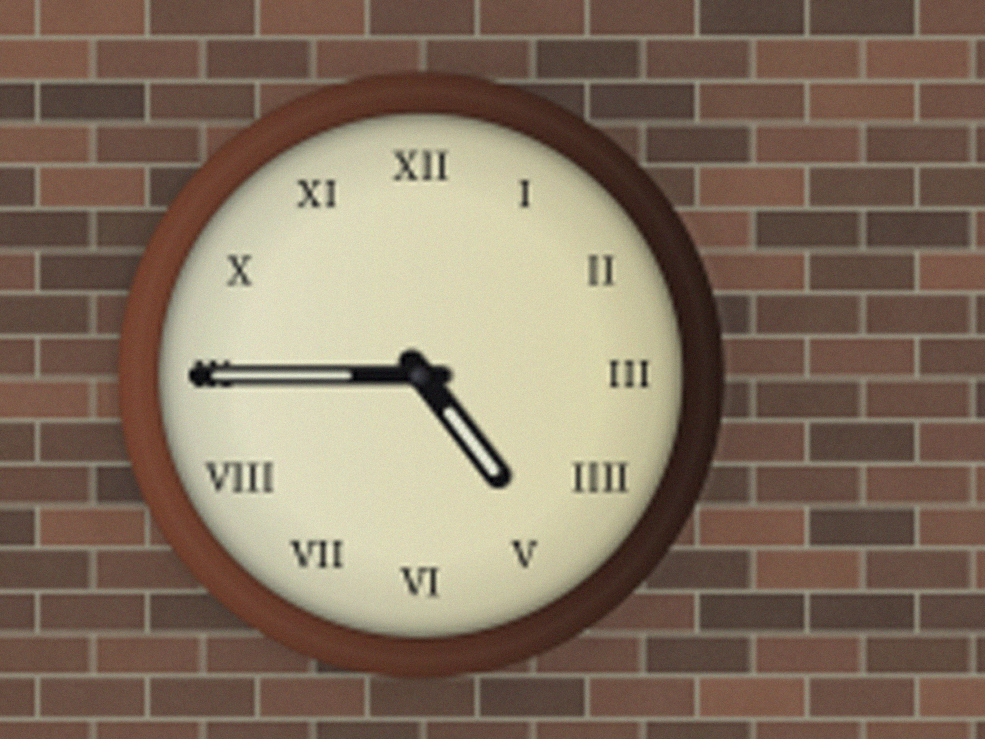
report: 4h45
